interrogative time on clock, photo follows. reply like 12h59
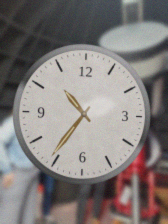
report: 10h36
